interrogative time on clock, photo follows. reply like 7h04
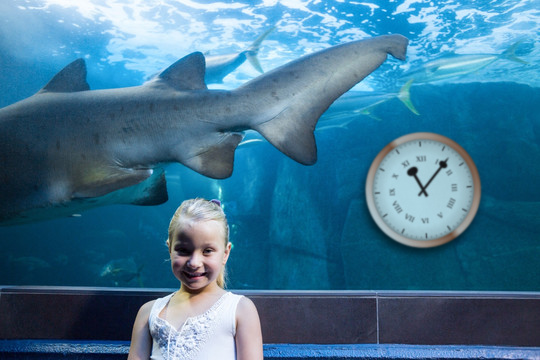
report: 11h07
